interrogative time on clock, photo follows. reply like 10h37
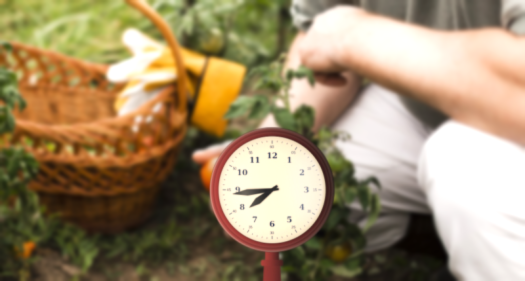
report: 7h44
